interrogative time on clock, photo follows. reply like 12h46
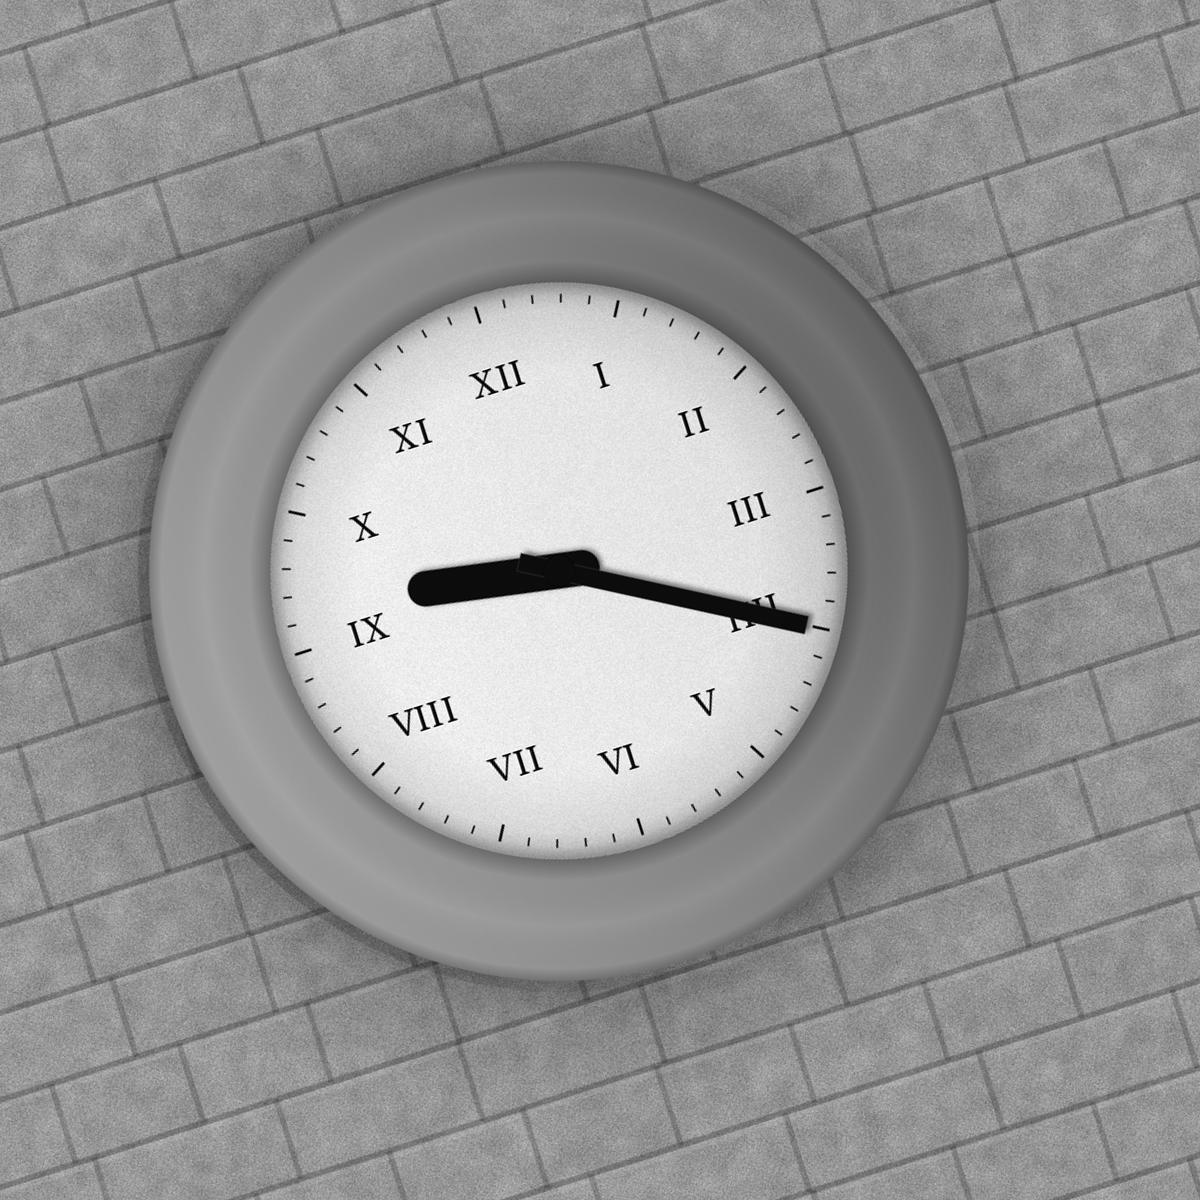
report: 9h20
